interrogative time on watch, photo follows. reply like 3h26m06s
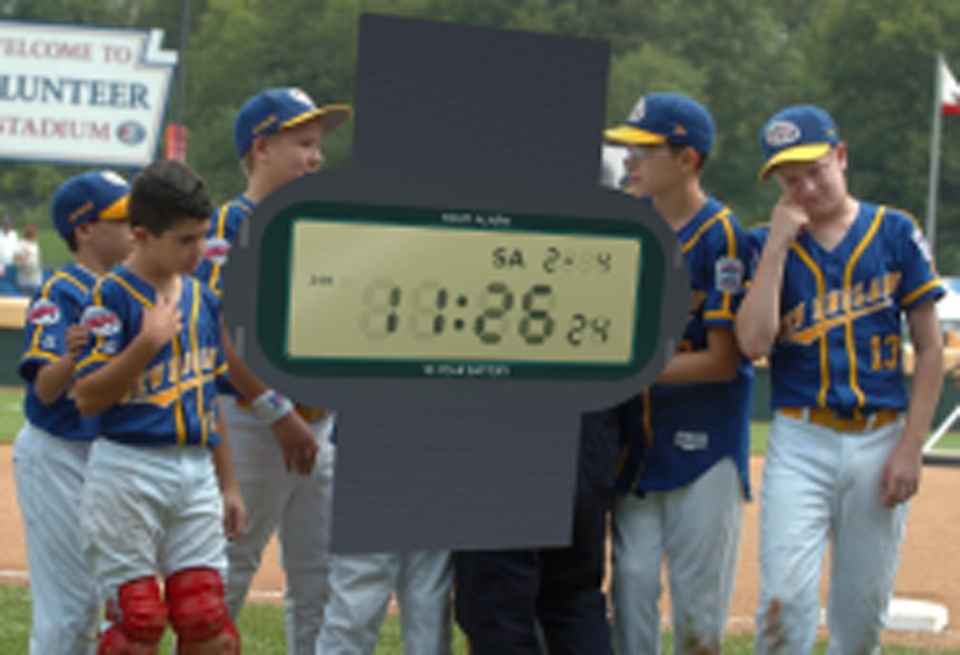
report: 11h26m24s
